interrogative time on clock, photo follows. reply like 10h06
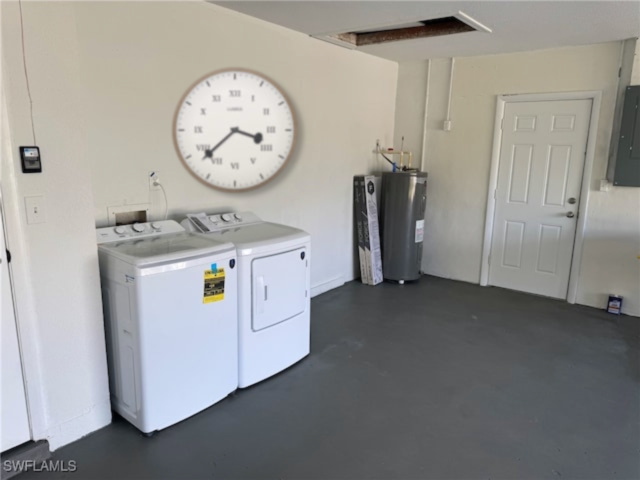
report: 3h38
